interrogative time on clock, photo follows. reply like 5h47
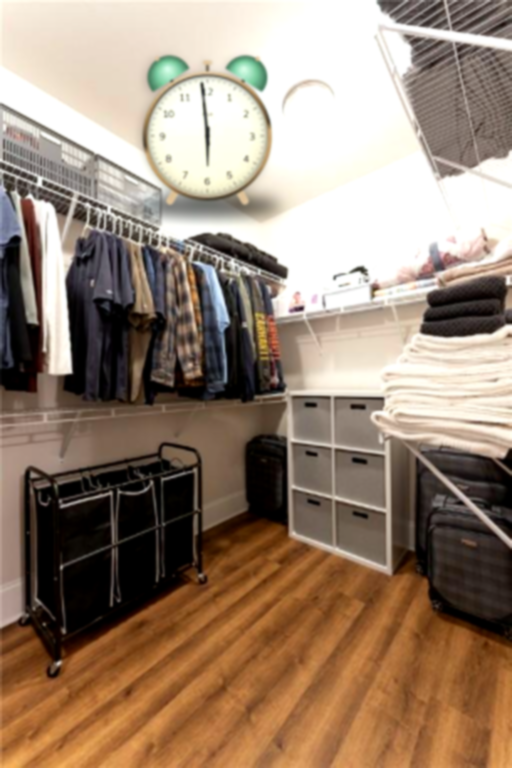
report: 5h59
